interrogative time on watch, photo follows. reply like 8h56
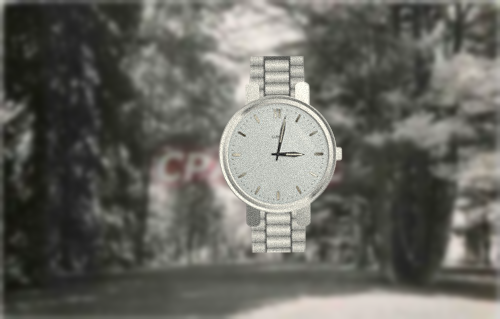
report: 3h02
